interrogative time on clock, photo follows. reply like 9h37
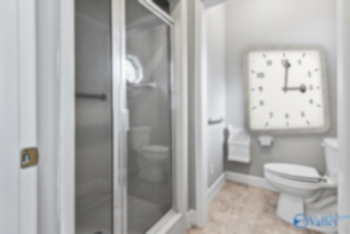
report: 3h01
